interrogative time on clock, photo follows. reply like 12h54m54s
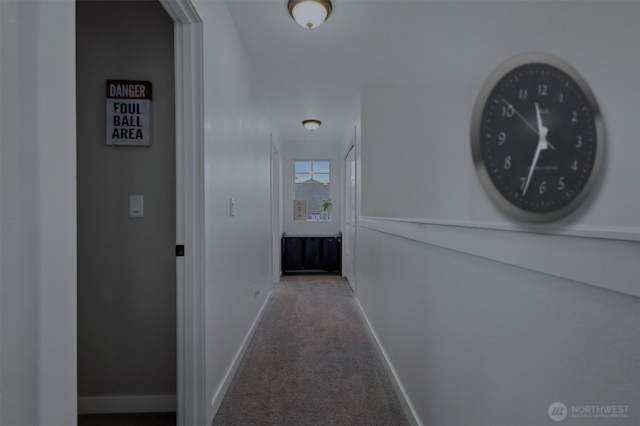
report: 11h33m51s
